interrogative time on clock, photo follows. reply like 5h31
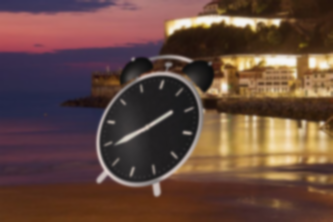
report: 1h39
